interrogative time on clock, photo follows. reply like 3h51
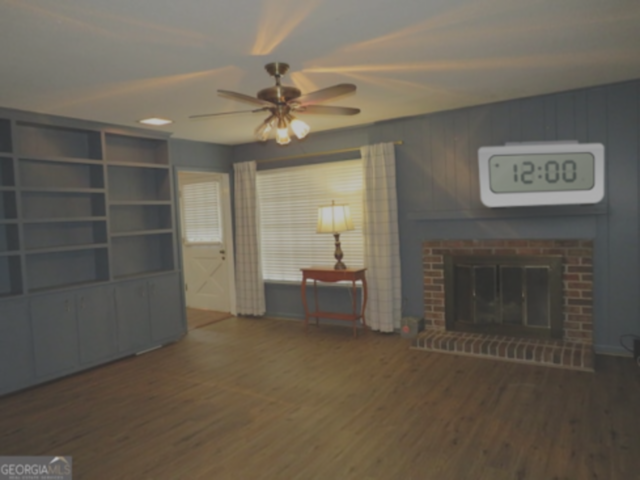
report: 12h00
